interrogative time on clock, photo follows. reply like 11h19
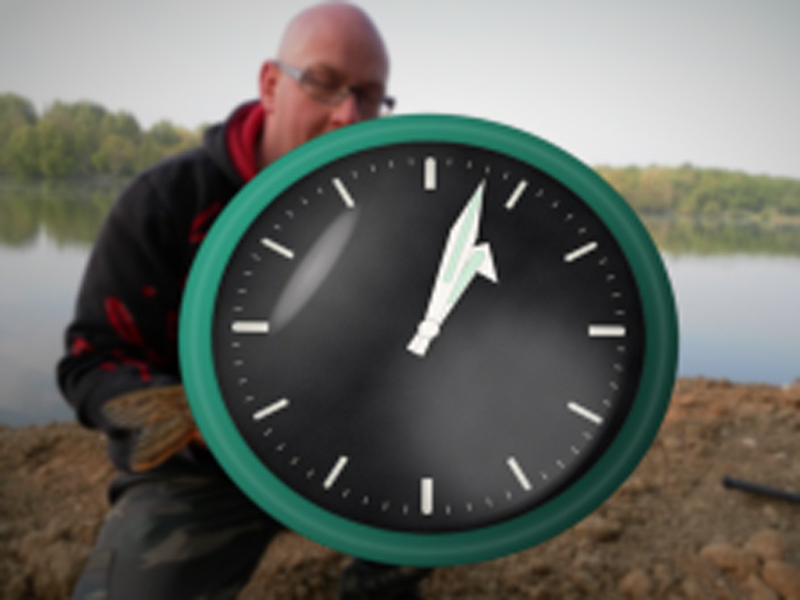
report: 1h03
